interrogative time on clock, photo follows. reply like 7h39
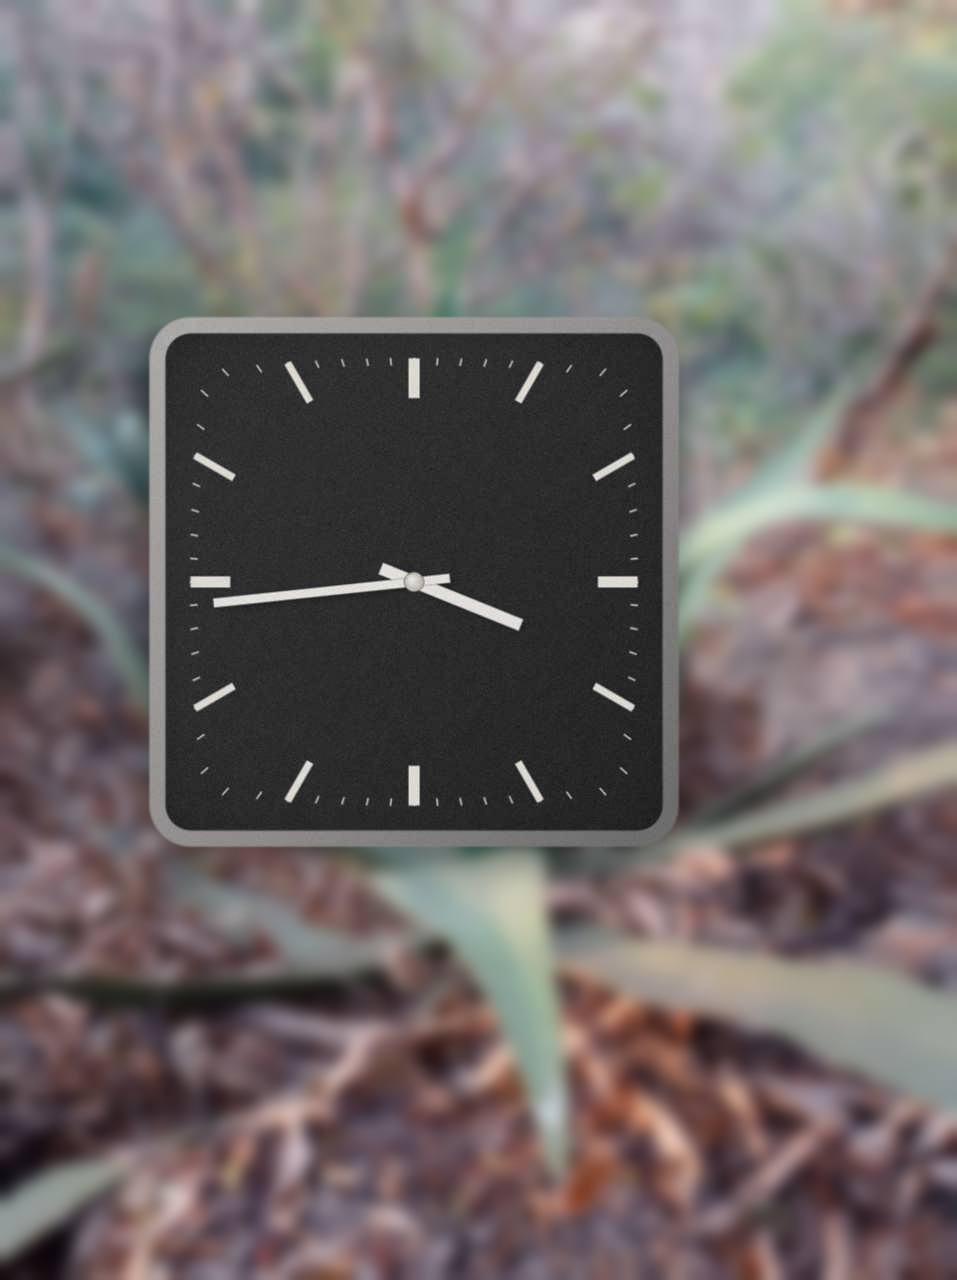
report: 3h44
